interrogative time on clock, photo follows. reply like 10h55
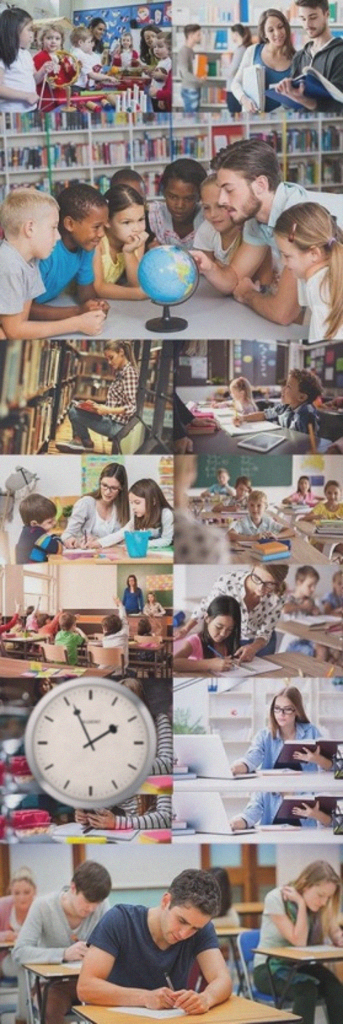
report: 1h56
